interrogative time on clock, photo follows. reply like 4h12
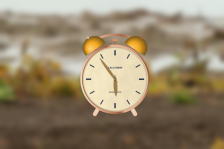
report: 5h54
